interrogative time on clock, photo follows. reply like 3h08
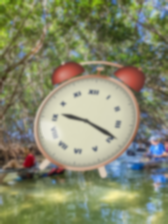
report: 9h19
